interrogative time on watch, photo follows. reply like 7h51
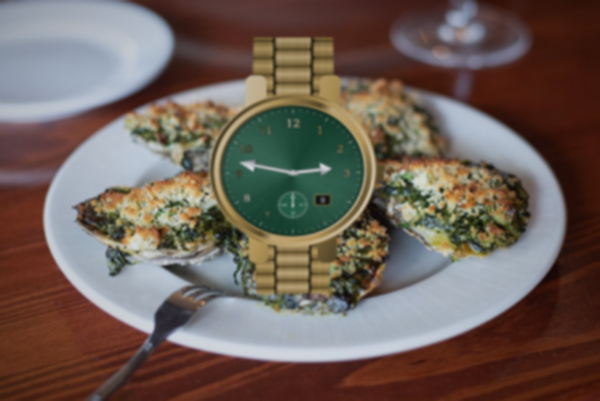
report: 2h47
